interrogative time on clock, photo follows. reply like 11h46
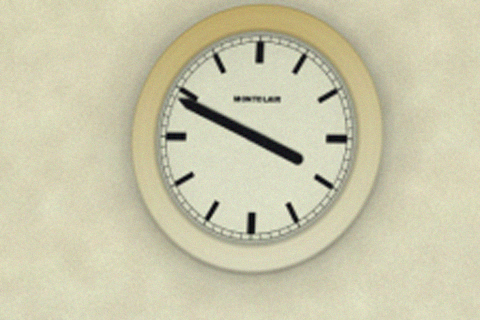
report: 3h49
